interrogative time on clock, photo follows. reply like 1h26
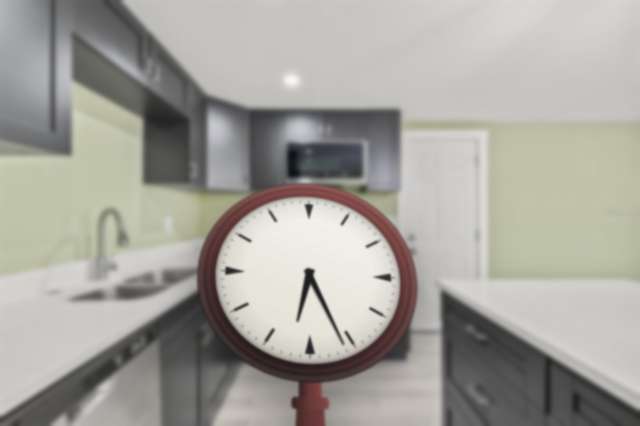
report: 6h26
